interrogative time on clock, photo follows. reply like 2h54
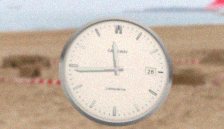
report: 11h44
